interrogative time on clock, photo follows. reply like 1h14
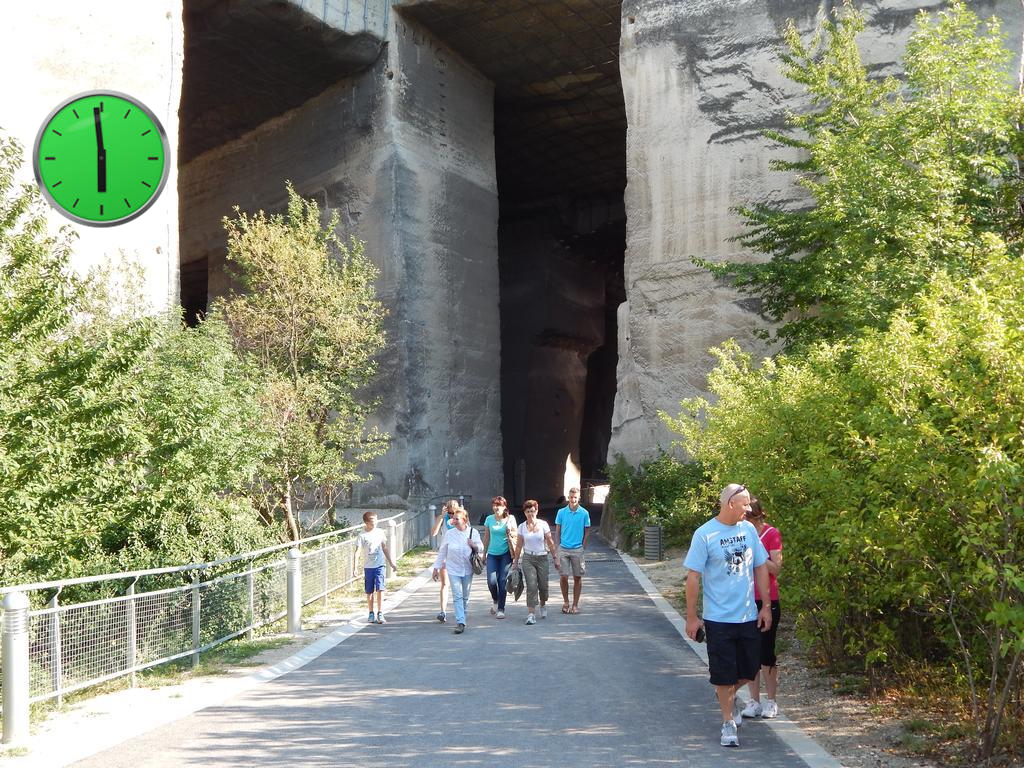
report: 5h59
